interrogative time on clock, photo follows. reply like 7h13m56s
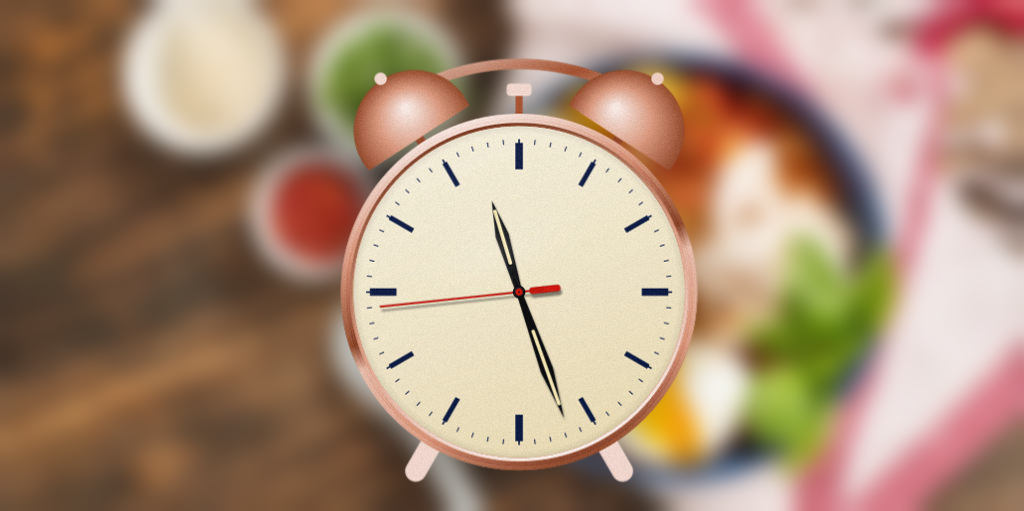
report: 11h26m44s
